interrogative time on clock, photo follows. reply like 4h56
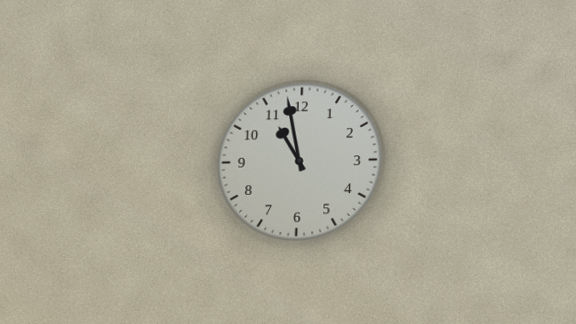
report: 10h58
